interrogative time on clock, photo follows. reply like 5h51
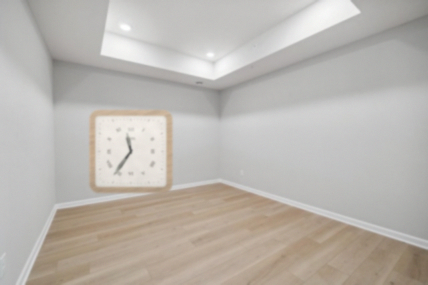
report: 11h36
